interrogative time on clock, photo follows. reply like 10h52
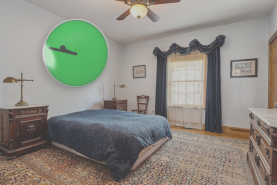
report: 9h47
